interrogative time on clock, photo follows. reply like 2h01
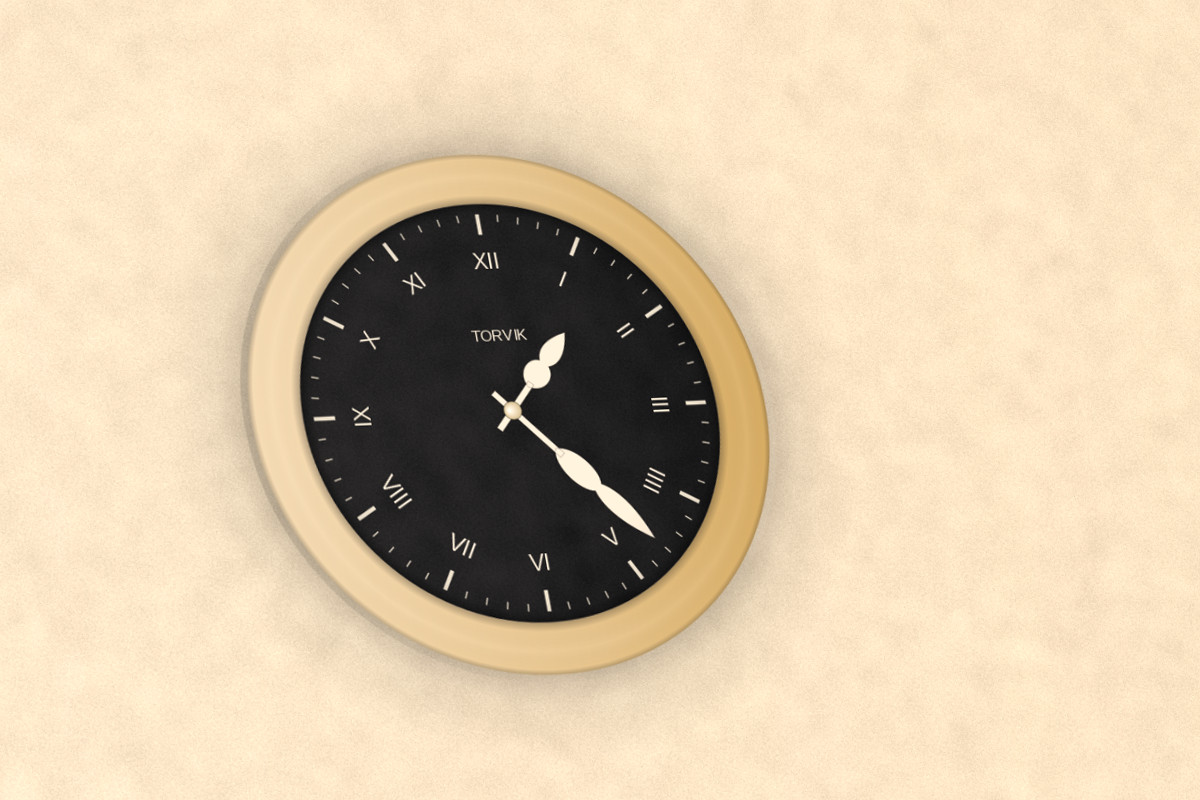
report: 1h23
